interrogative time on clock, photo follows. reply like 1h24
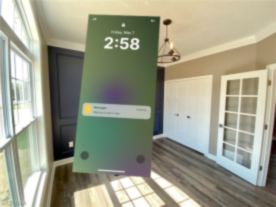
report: 2h58
